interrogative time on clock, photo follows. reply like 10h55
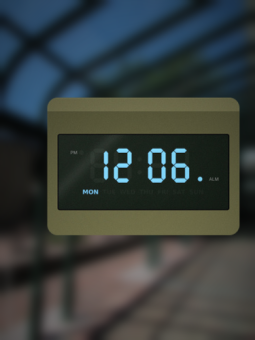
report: 12h06
